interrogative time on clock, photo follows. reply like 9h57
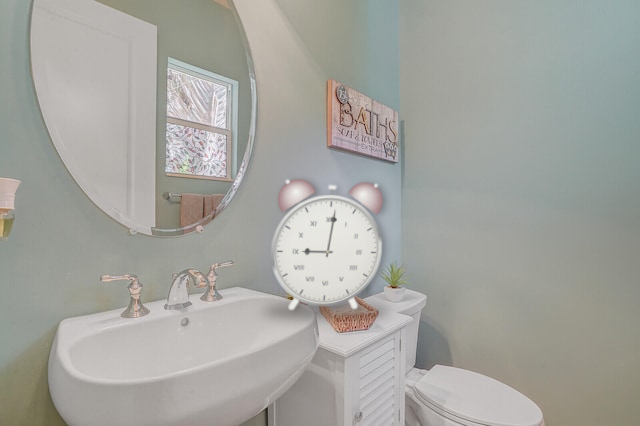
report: 9h01
